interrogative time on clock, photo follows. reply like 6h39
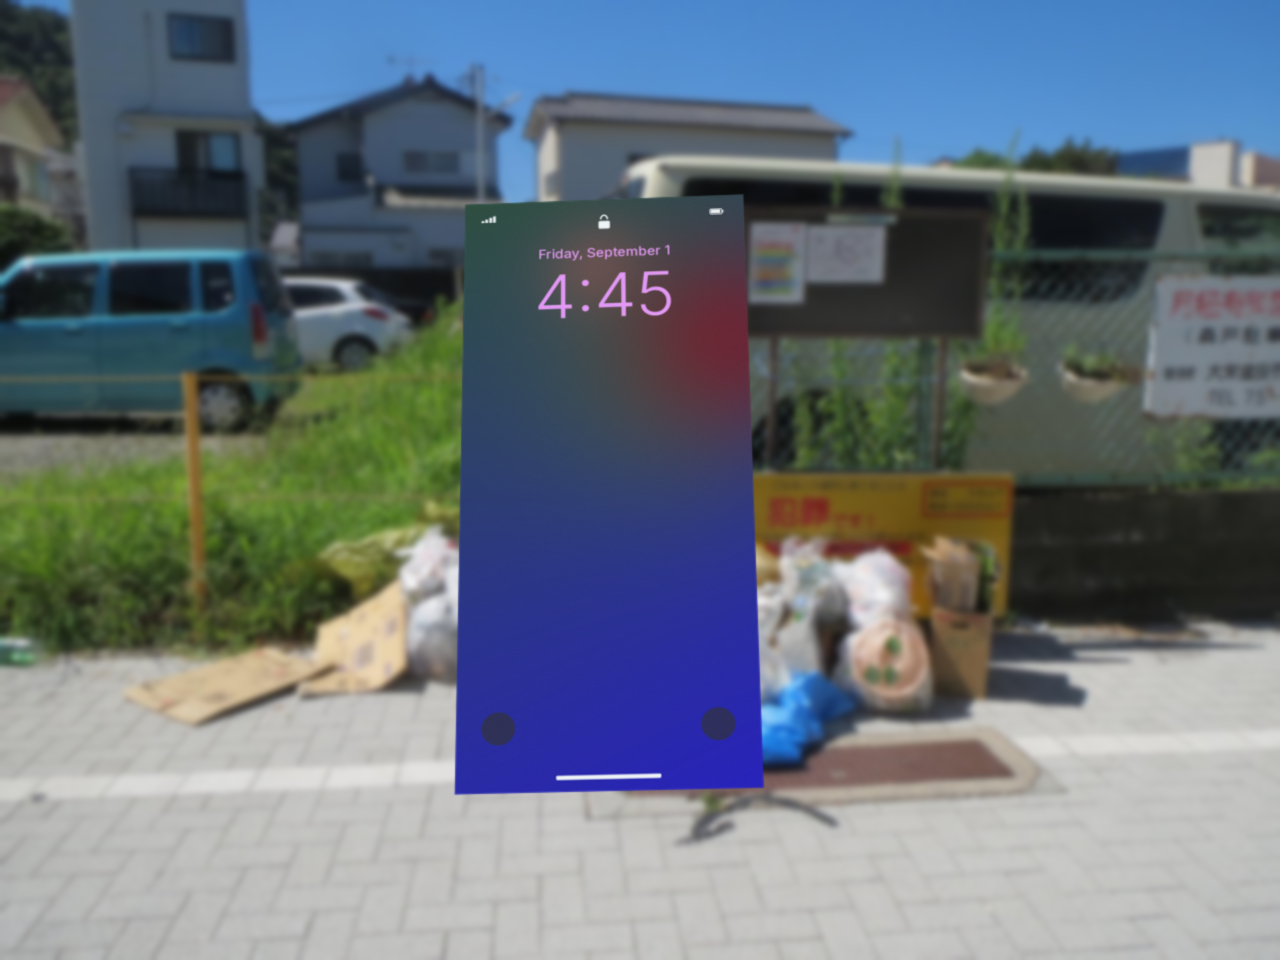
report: 4h45
